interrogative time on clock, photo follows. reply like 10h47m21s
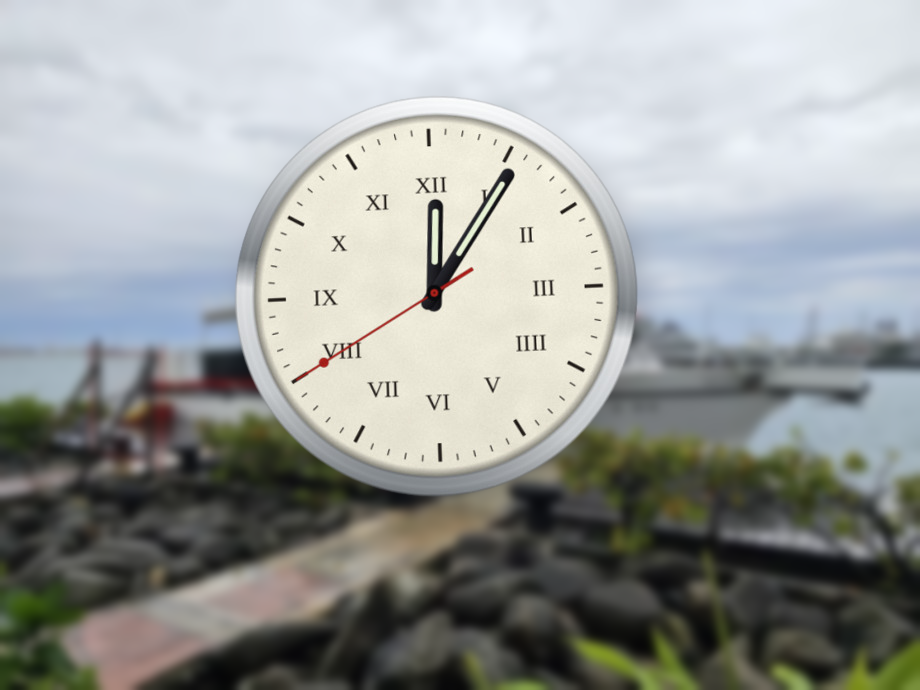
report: 12h05m40s
